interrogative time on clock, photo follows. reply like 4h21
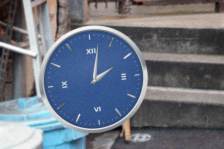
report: 2h02
